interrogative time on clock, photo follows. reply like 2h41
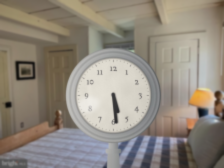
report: 5h29
